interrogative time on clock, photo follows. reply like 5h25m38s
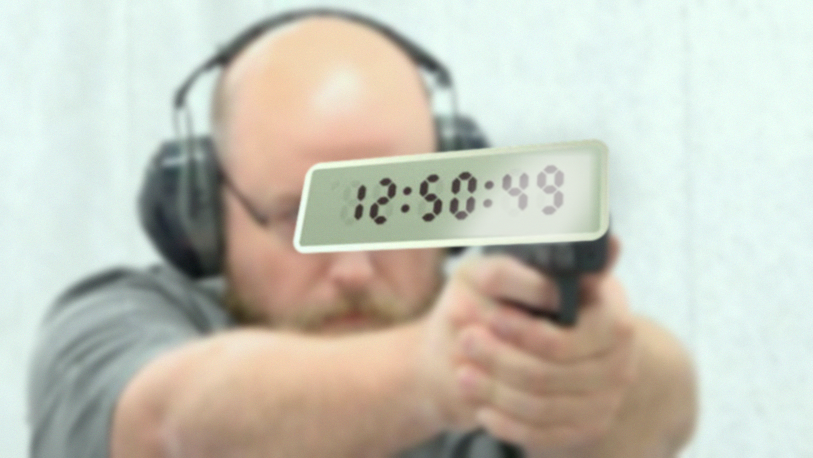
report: 12h50m49s
